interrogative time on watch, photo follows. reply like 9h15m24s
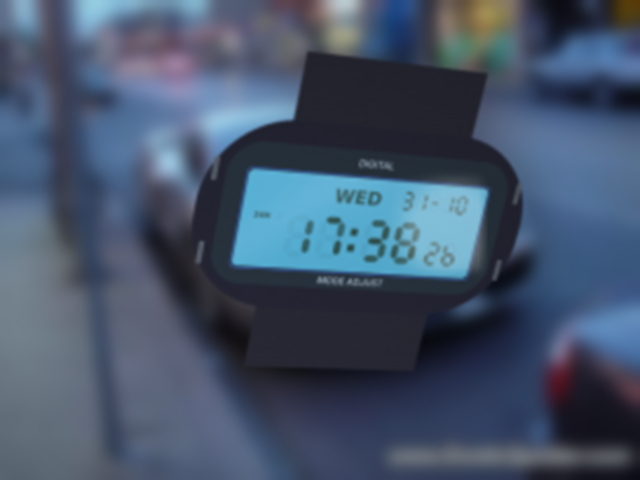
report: 17h38m26s
